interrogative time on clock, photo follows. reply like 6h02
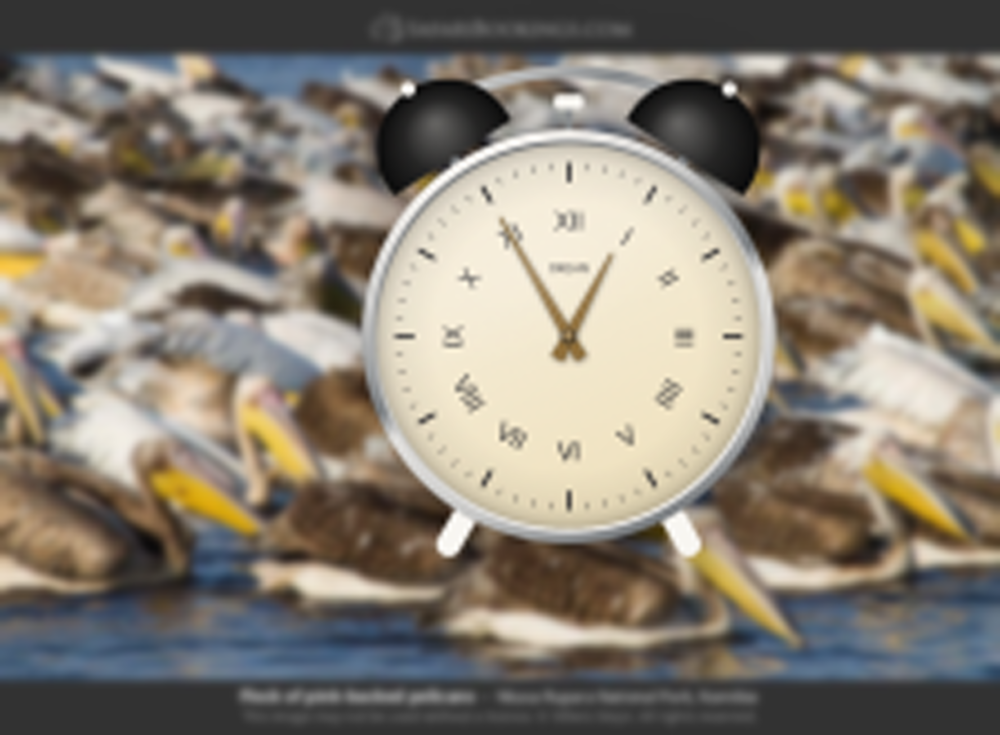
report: 12h55
